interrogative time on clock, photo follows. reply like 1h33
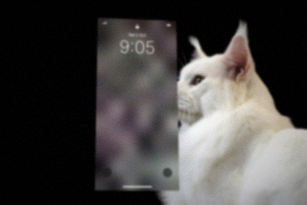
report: 9h05
